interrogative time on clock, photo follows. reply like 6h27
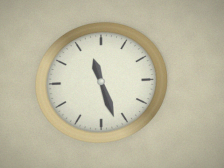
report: 11h27
